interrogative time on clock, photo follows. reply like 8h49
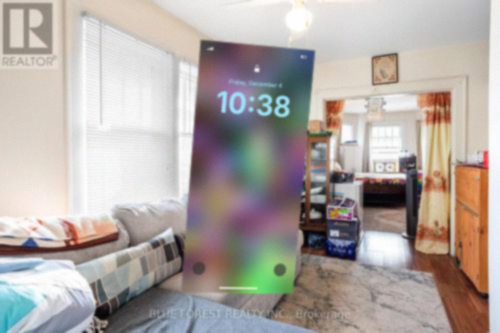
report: 10h38
